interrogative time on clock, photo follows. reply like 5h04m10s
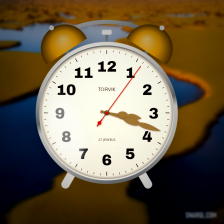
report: 3h18m06s
